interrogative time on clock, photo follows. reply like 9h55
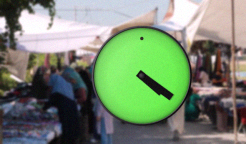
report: 4h21
